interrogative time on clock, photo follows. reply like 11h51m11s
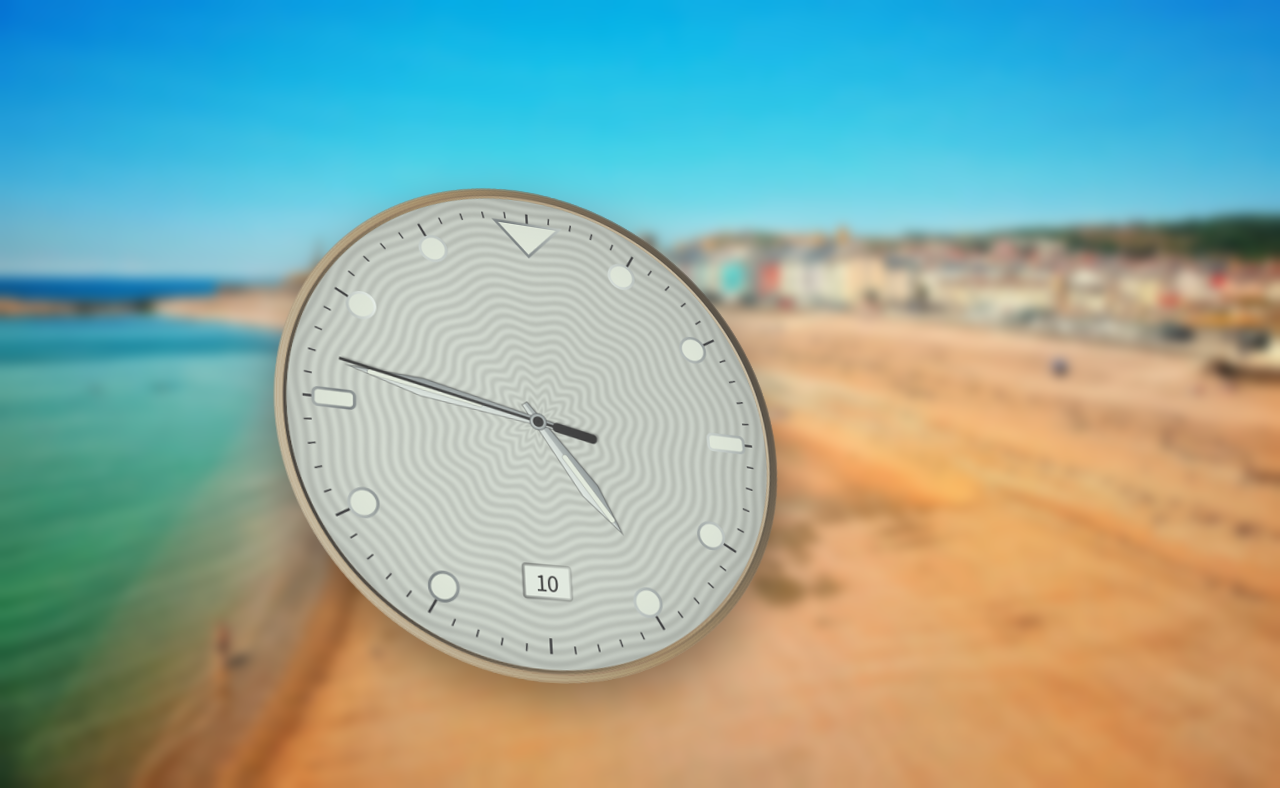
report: 4h46m47s
